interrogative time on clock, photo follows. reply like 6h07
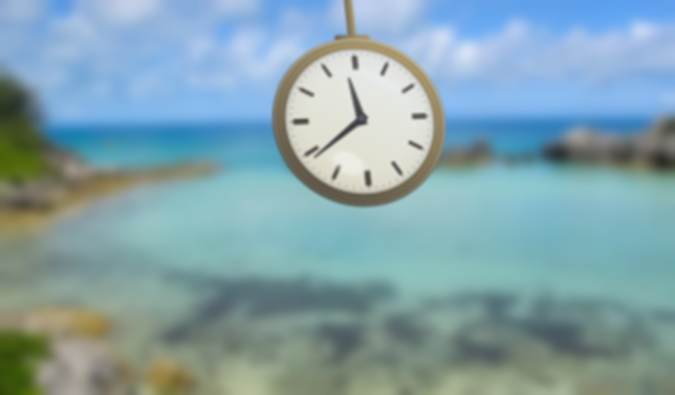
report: 11h39
